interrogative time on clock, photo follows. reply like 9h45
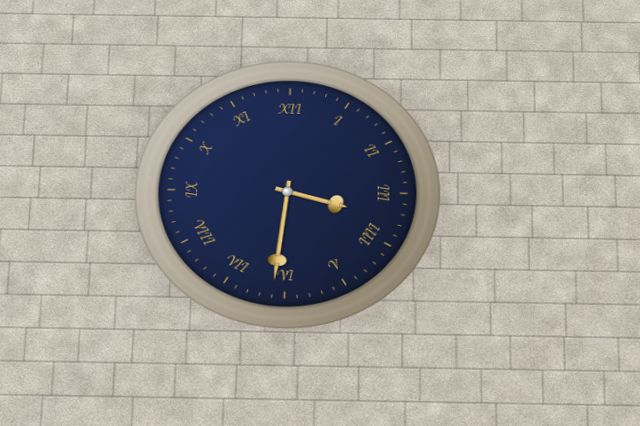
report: 3h31
